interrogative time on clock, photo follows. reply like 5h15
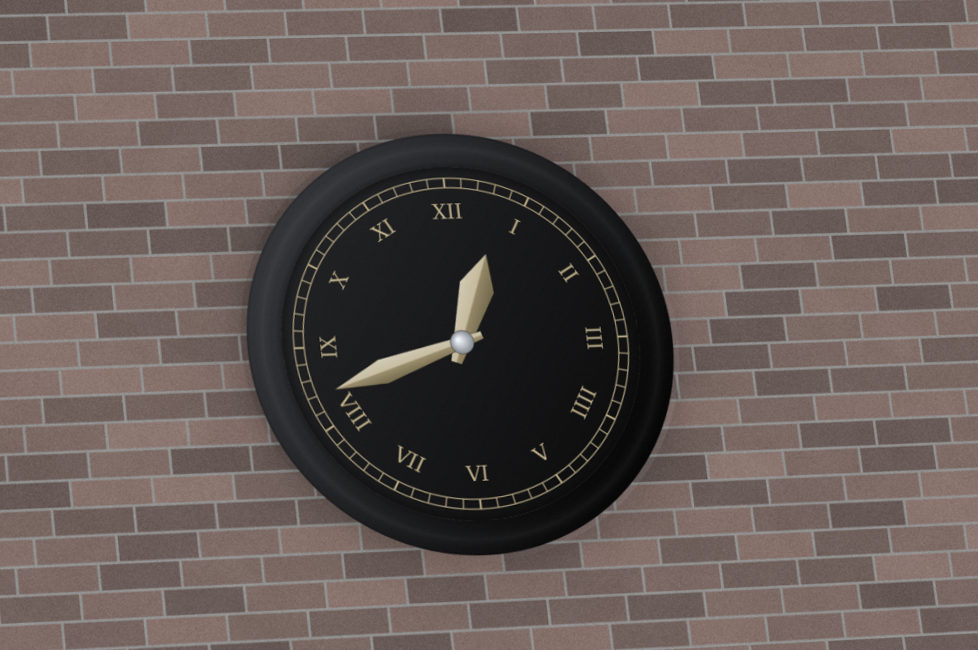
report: 12h42
